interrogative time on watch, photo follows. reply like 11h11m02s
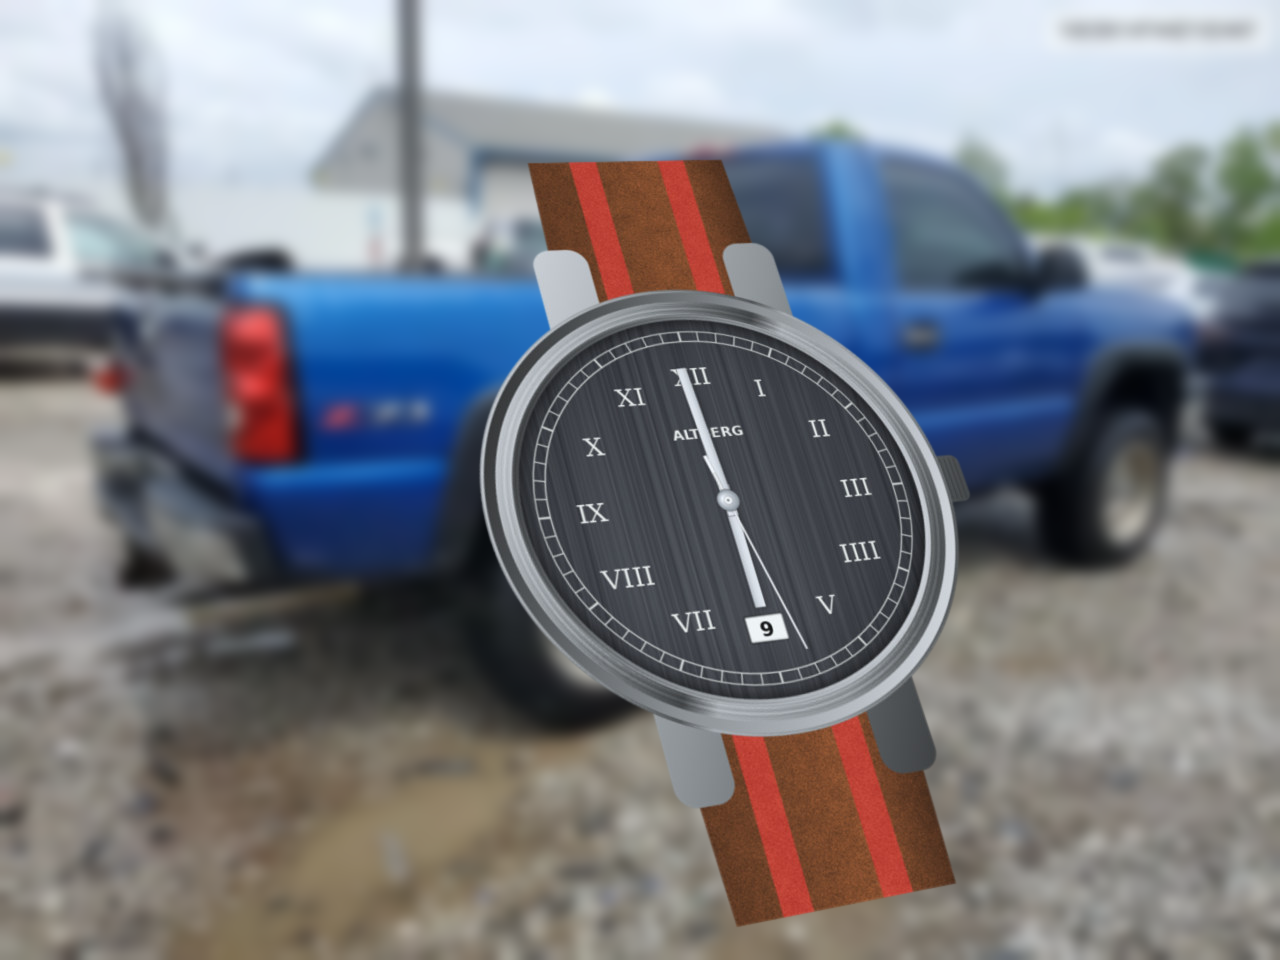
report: 5h59m28s
